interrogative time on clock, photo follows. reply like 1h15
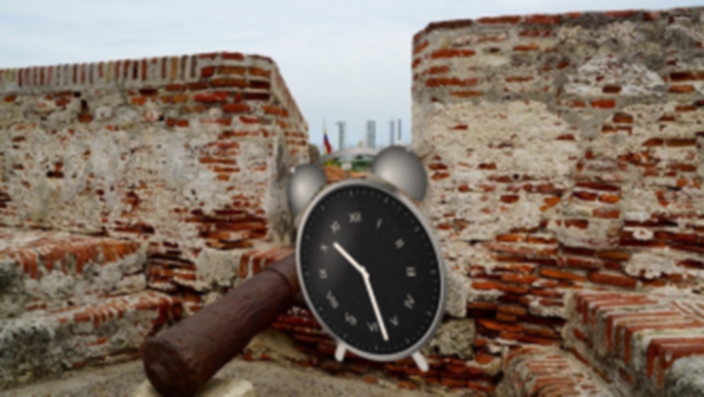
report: 10h28
